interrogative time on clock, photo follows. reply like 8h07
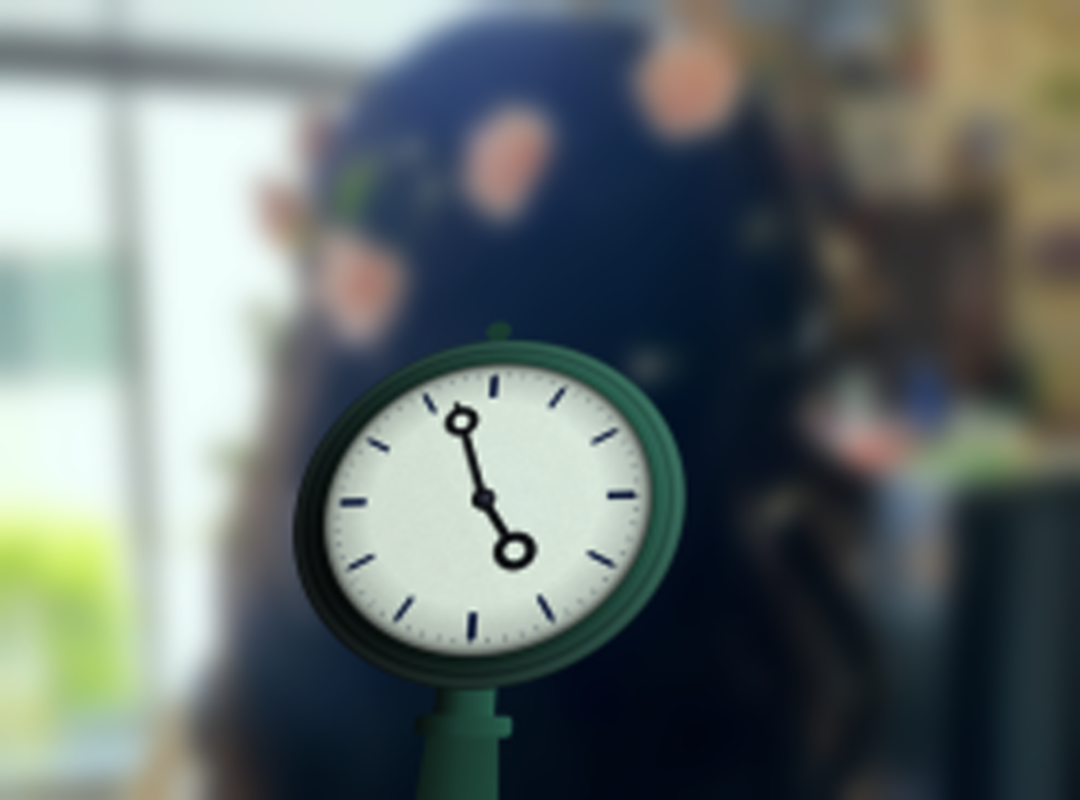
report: 4h57
